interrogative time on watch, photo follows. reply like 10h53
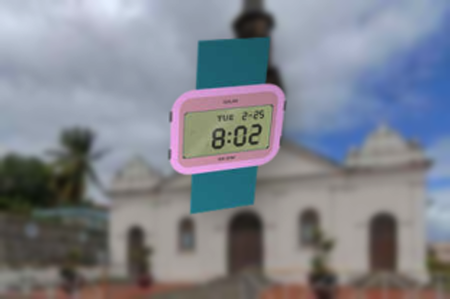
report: 8h02
